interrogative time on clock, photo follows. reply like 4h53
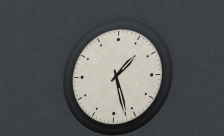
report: 1h27
